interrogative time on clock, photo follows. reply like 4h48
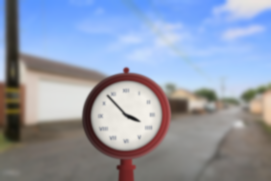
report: 3h53
